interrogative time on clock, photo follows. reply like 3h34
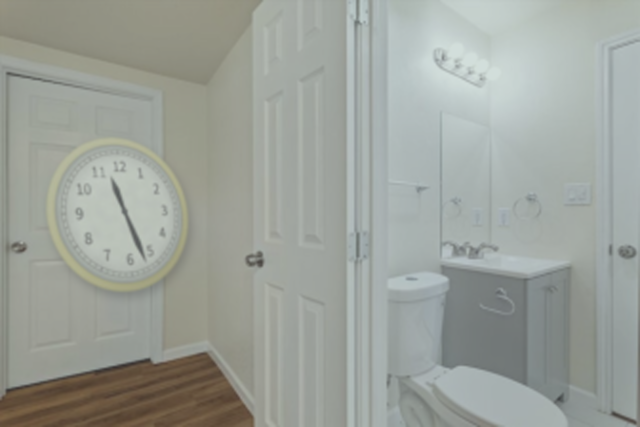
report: 11h27
